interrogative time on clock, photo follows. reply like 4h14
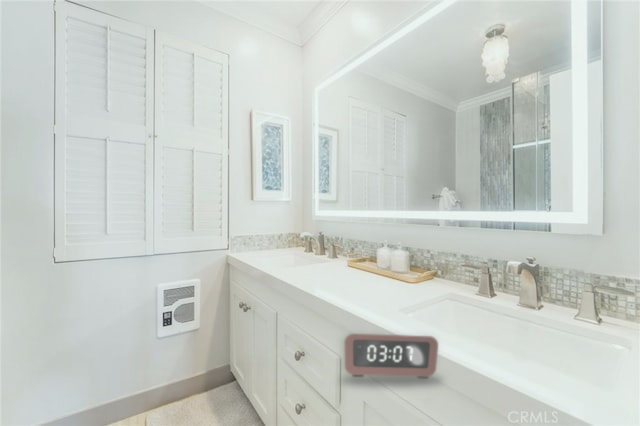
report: 3h07
